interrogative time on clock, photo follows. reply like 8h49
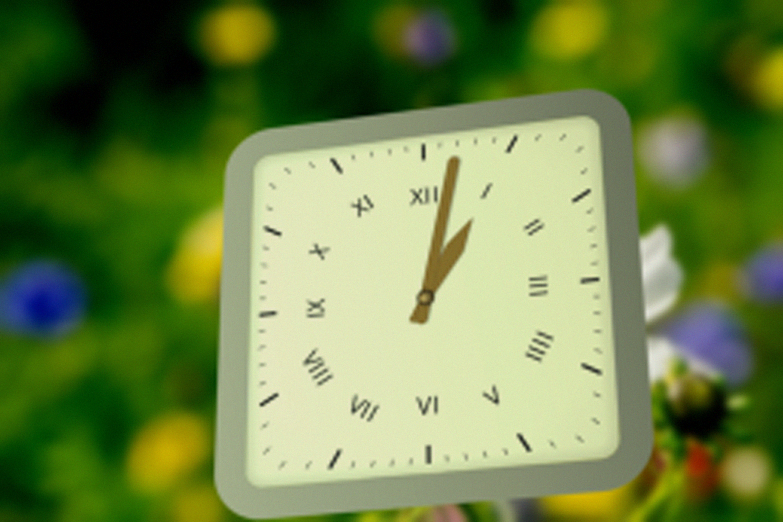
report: 1h02
